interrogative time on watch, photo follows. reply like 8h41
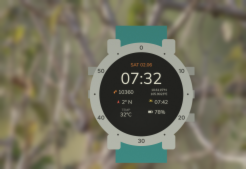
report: 7h32
